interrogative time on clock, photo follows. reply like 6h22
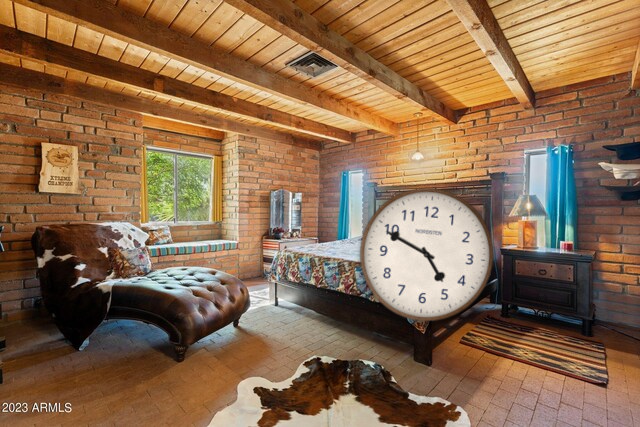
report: 4h49
